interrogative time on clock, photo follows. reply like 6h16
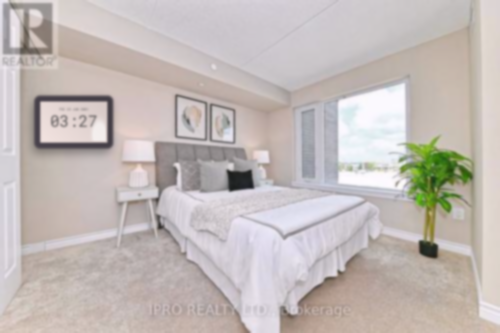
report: 3h27
